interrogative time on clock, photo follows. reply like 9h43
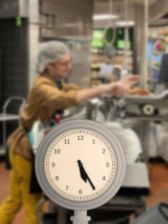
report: 5h25
